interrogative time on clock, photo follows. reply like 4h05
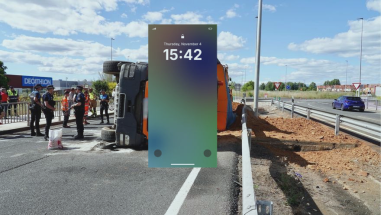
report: 15h42
